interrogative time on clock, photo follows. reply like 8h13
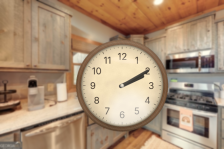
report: 2h10
